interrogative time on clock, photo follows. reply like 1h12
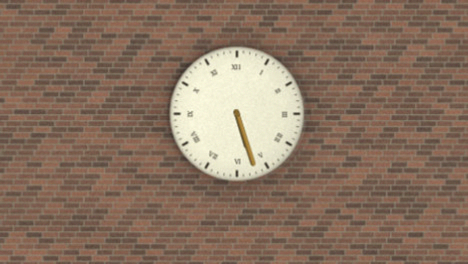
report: 5h27
